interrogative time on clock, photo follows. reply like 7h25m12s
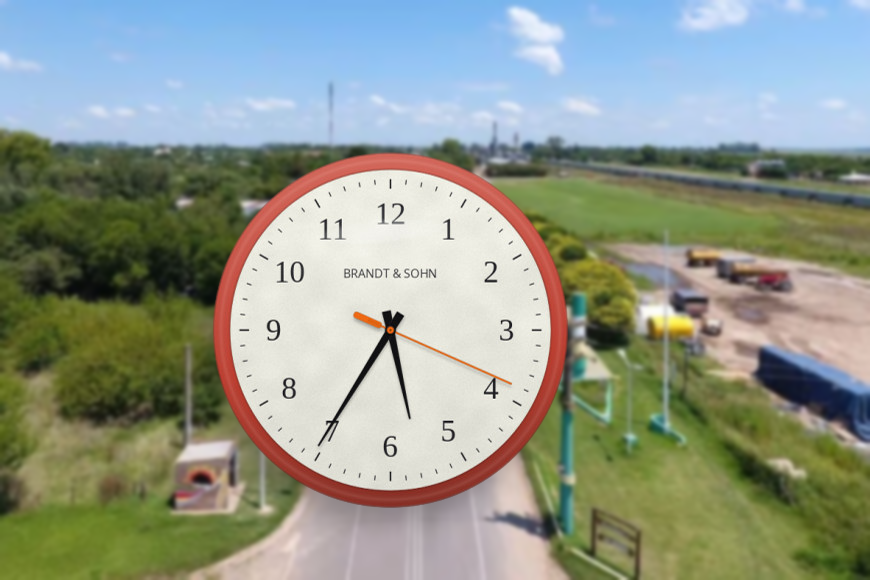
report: 5h35m19s
